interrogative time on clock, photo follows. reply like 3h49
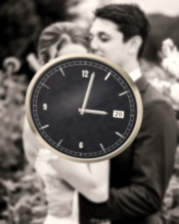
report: 3h02
